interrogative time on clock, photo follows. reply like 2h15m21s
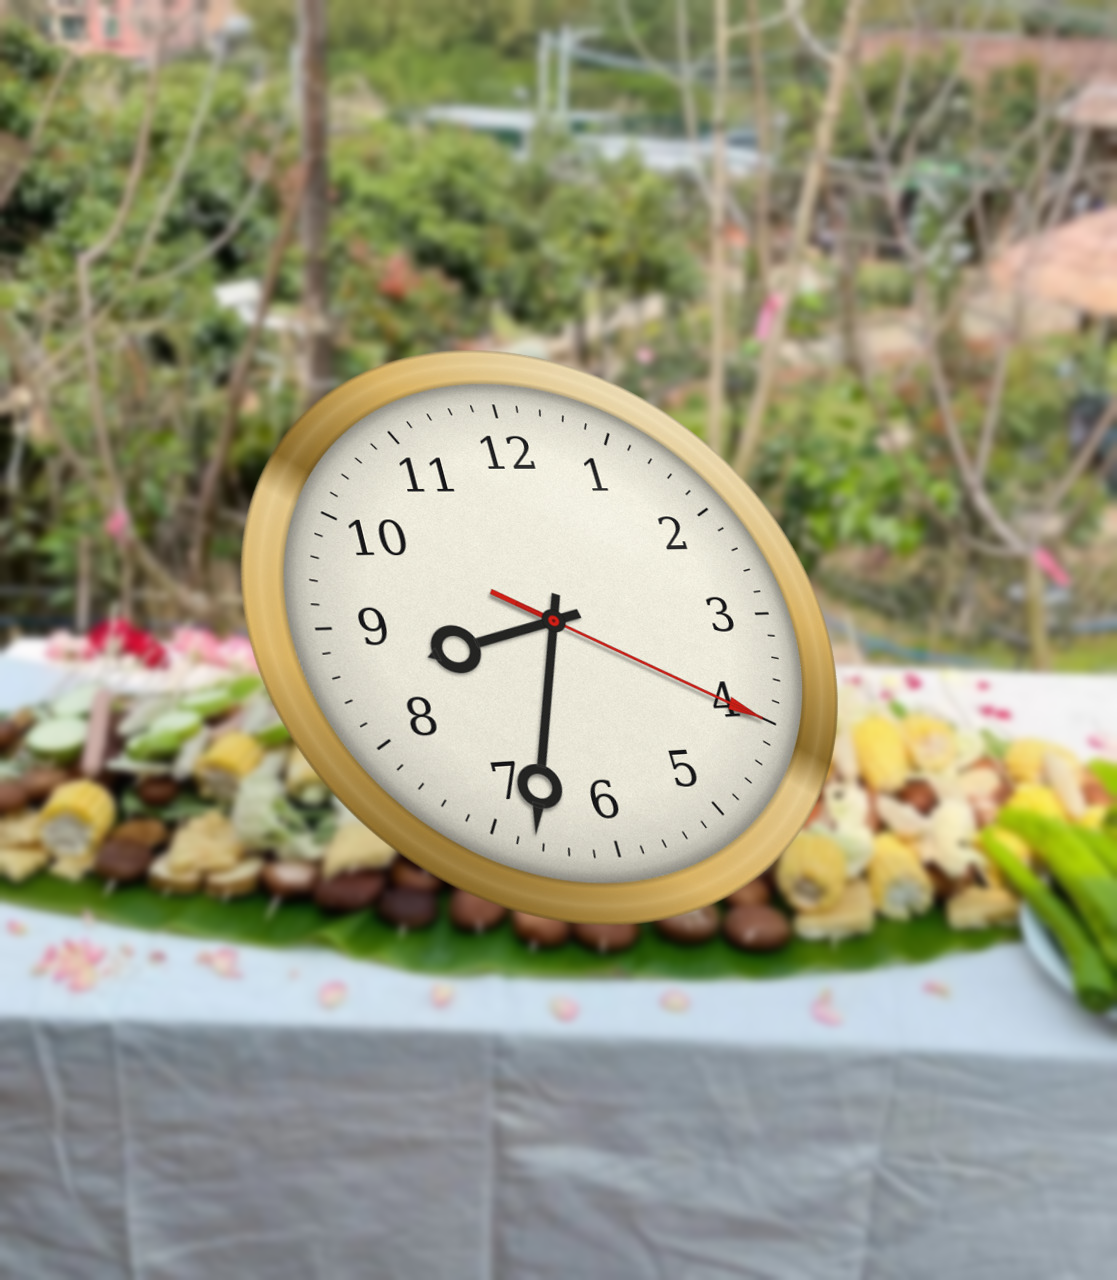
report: 8h33m20s
